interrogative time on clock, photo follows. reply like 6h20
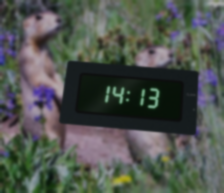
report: 14h13
